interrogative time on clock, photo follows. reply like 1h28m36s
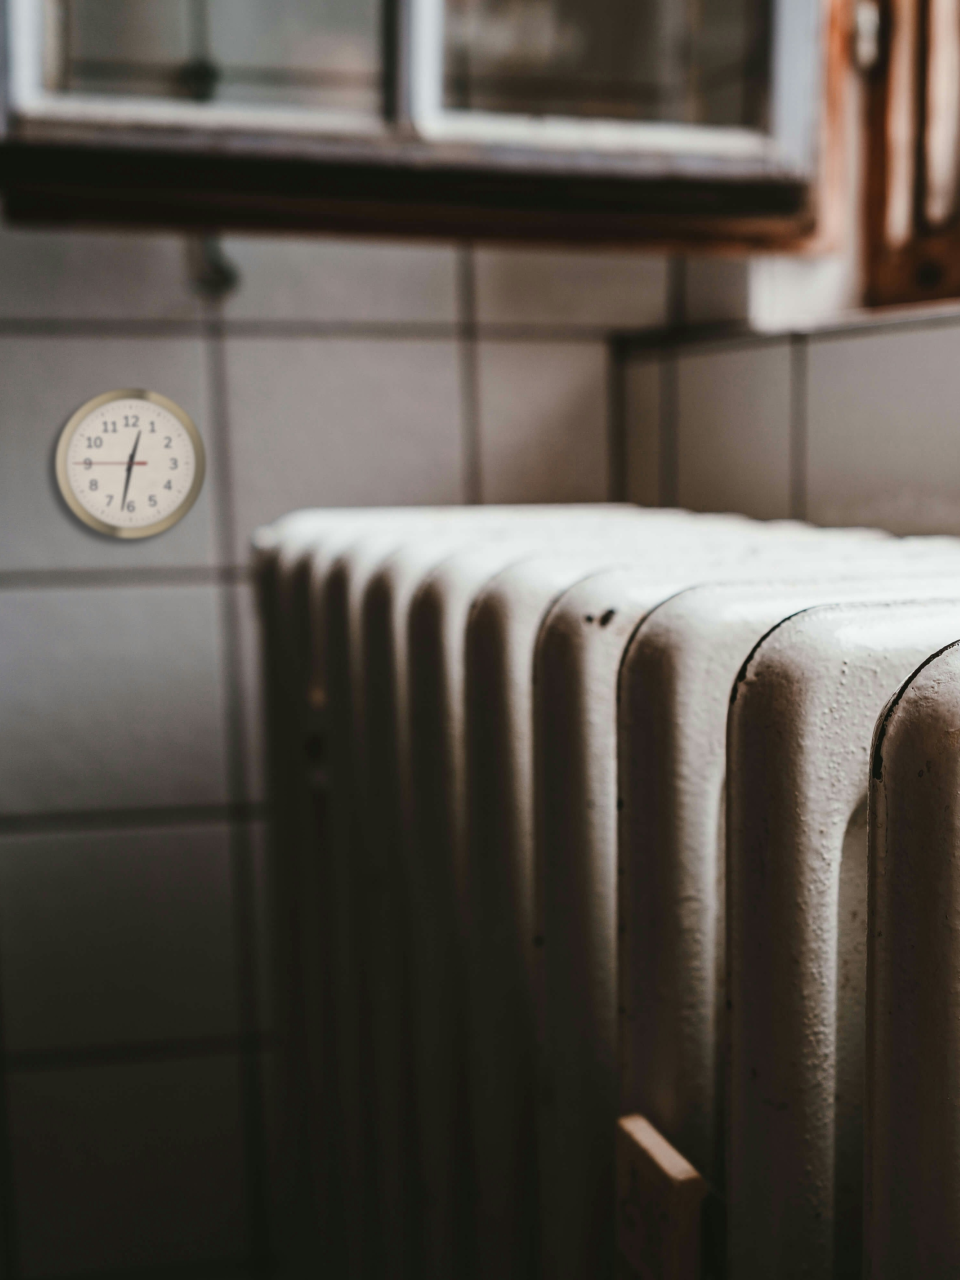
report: 12h31m45s
